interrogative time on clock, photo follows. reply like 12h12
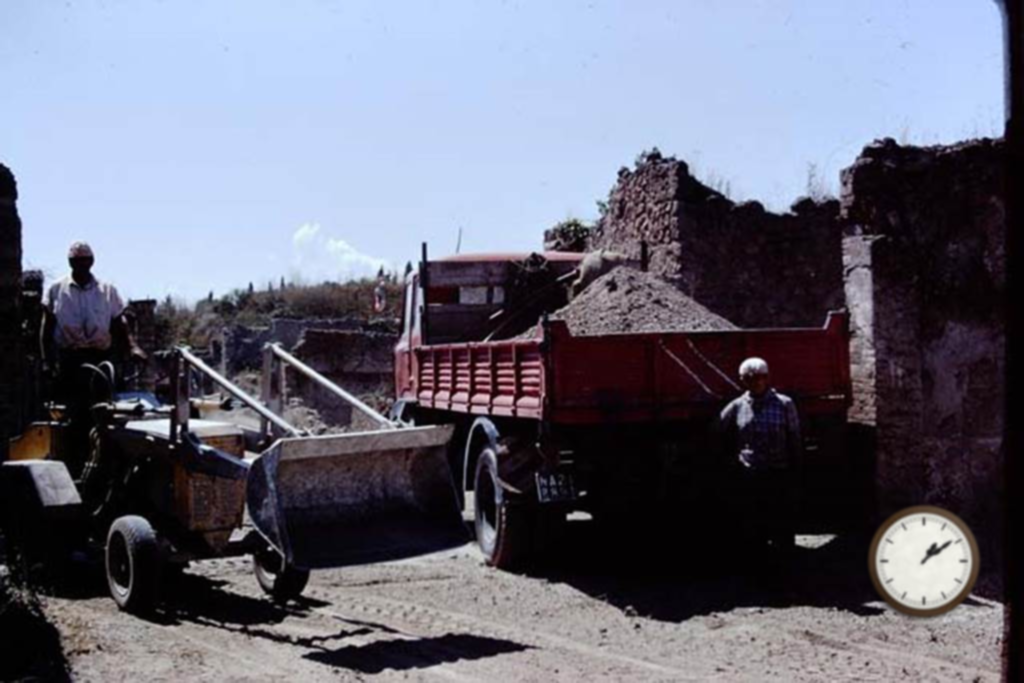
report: 1h09
